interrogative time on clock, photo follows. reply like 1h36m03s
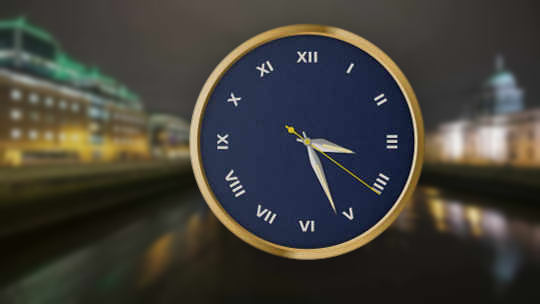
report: 3h26m21s
